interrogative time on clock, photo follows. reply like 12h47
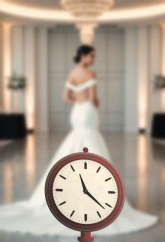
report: 11h22
